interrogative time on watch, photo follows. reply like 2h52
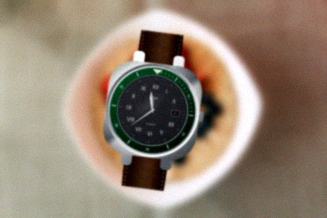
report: 11h38
